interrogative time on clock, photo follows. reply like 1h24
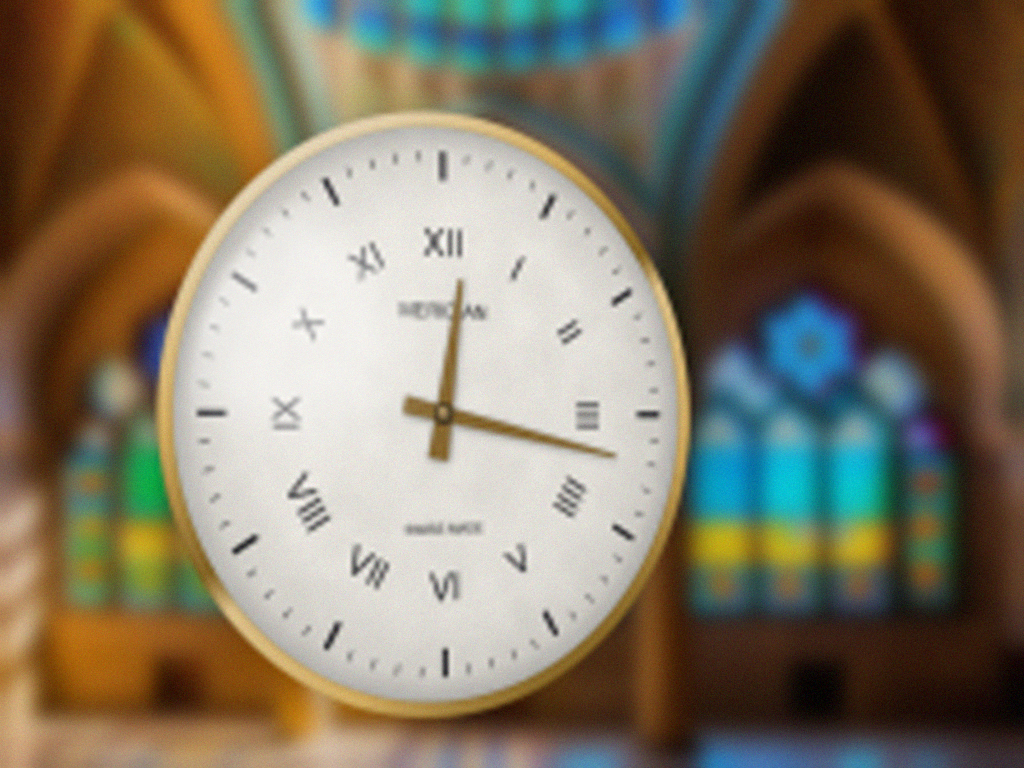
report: 12h17
